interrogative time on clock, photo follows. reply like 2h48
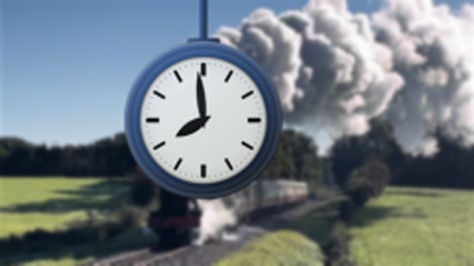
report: 7h59
